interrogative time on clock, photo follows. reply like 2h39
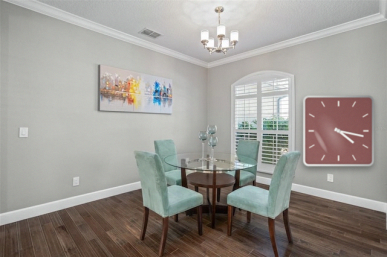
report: 4h17
